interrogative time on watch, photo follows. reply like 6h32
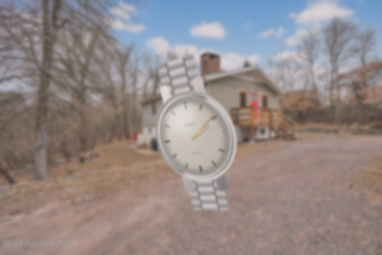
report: 2h09
